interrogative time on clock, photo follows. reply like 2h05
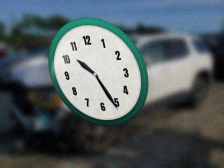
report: 10h26
